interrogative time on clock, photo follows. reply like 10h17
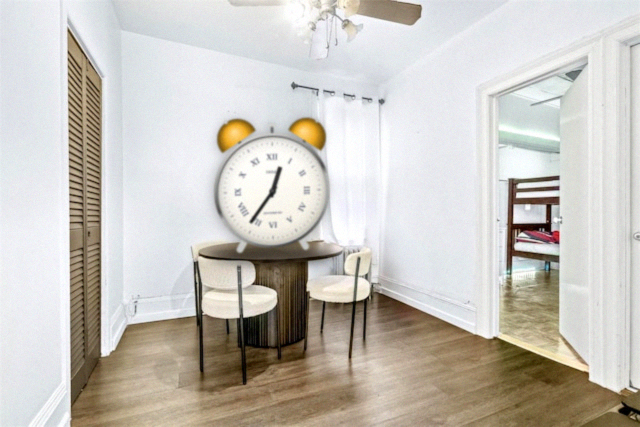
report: 12h36
